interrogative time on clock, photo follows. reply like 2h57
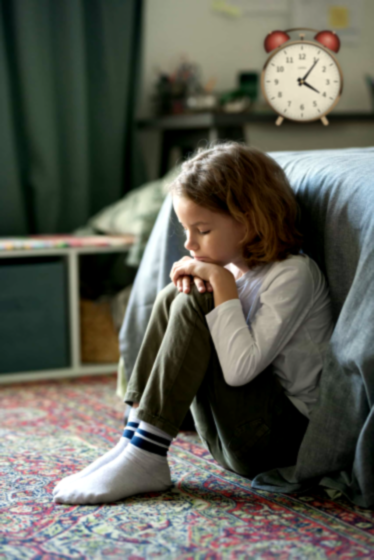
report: 4h06
